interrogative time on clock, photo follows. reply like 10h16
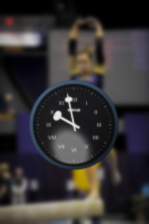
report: 9h58
